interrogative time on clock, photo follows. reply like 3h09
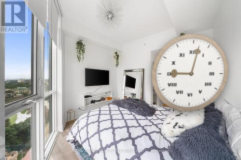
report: 9h02
